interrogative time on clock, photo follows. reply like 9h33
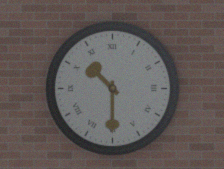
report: 10h30
